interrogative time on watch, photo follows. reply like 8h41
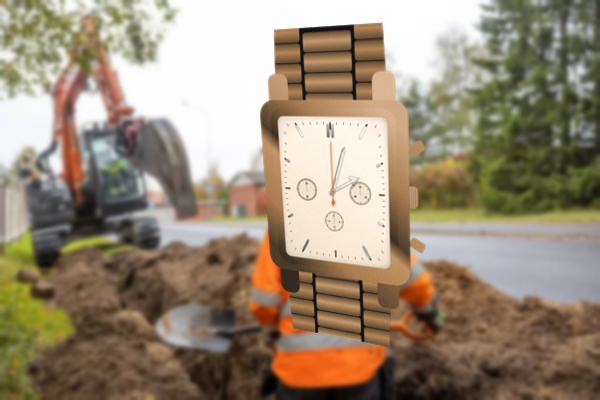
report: 2h03
